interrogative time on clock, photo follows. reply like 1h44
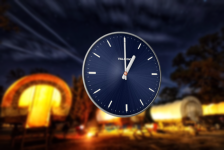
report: 1h00
